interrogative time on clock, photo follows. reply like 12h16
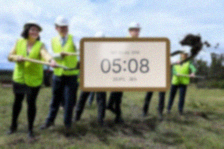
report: 5h08
